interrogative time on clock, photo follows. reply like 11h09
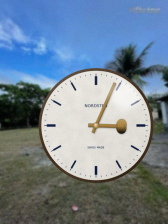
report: 3h04
